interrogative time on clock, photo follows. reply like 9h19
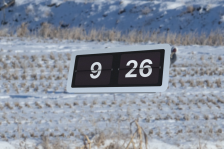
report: 9h26
